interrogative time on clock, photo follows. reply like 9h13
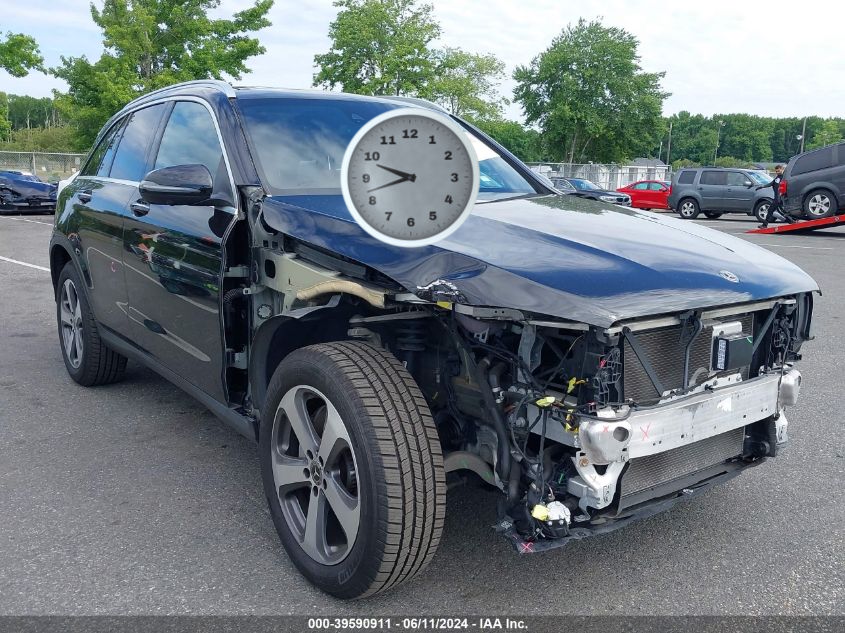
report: 9h42
